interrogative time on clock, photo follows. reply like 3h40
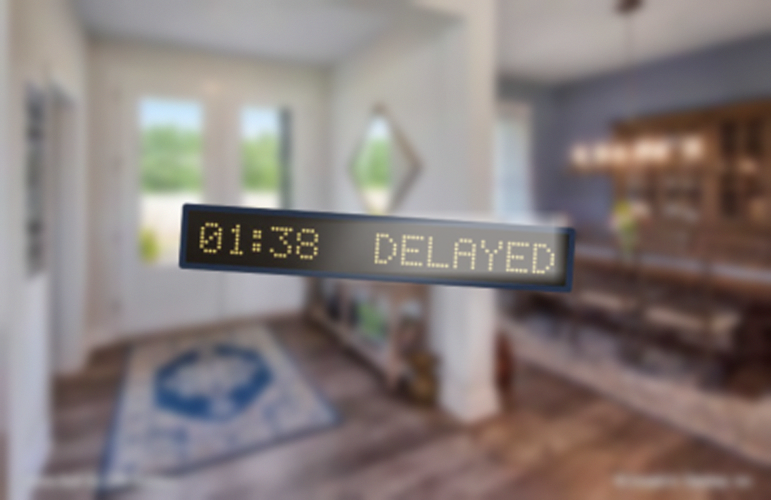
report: 1h38
